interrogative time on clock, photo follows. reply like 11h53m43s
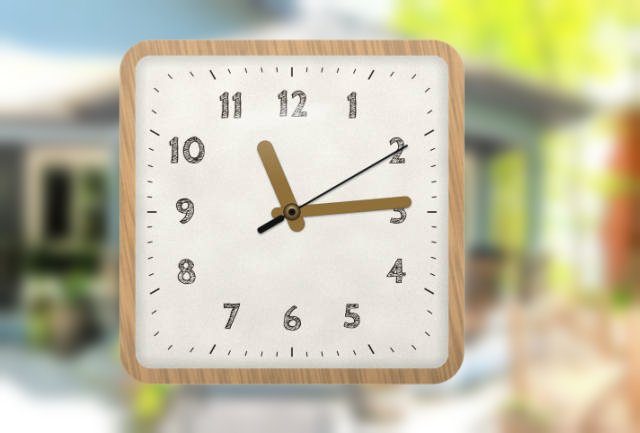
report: 11h14m10s
